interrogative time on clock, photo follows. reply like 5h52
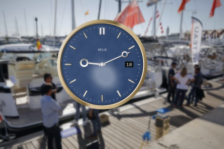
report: 9h11
